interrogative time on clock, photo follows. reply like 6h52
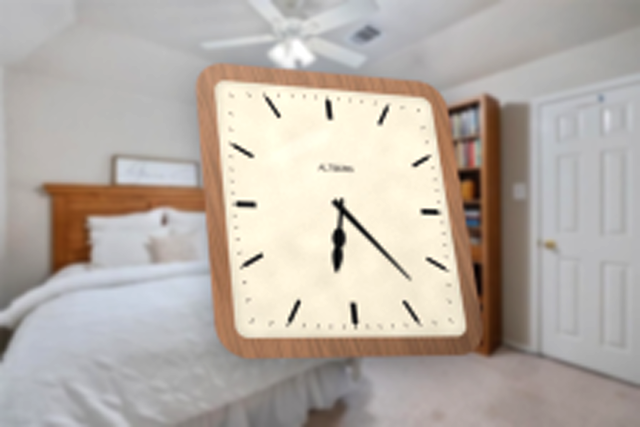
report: 6h23
